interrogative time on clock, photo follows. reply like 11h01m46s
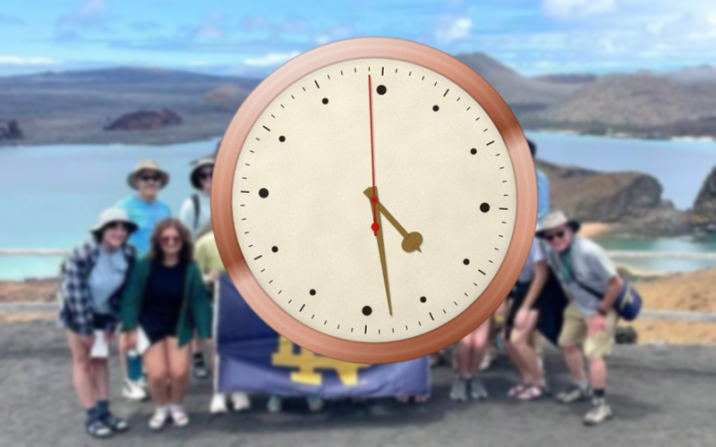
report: 4h27m59s
